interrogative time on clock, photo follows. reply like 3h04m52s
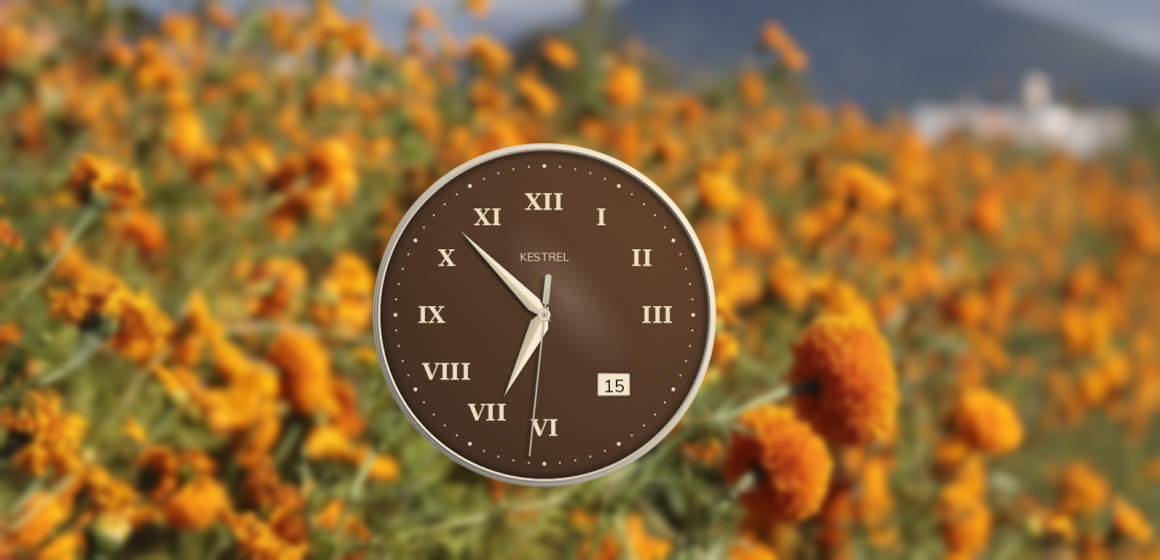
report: 6h52m31s
